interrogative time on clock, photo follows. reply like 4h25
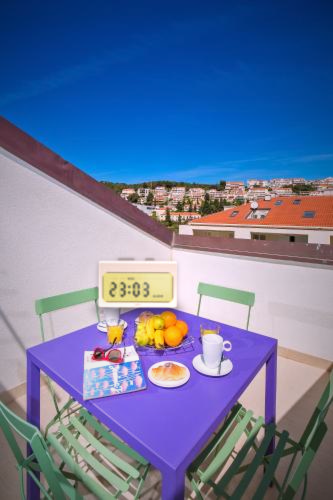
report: 23h03
